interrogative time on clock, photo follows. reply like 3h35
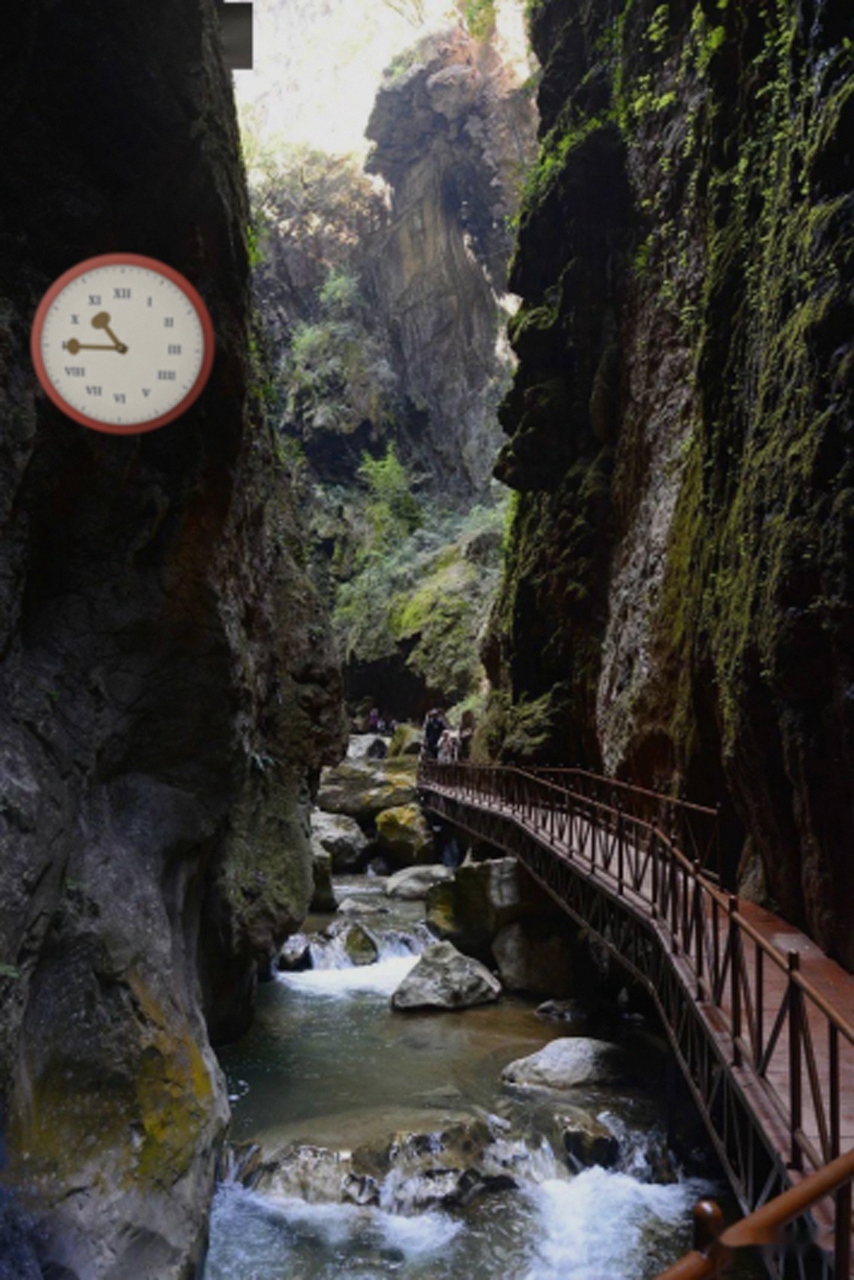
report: 10h45
